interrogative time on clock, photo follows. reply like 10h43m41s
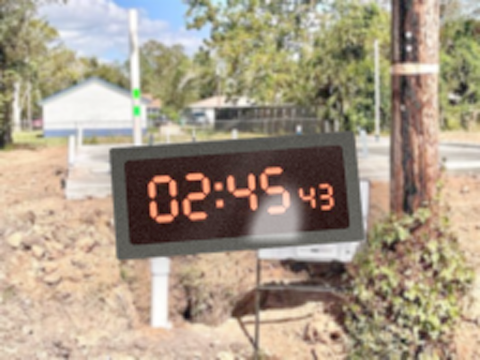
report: 2h45m43s
